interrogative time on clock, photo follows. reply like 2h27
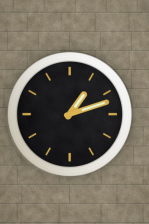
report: 1h12
